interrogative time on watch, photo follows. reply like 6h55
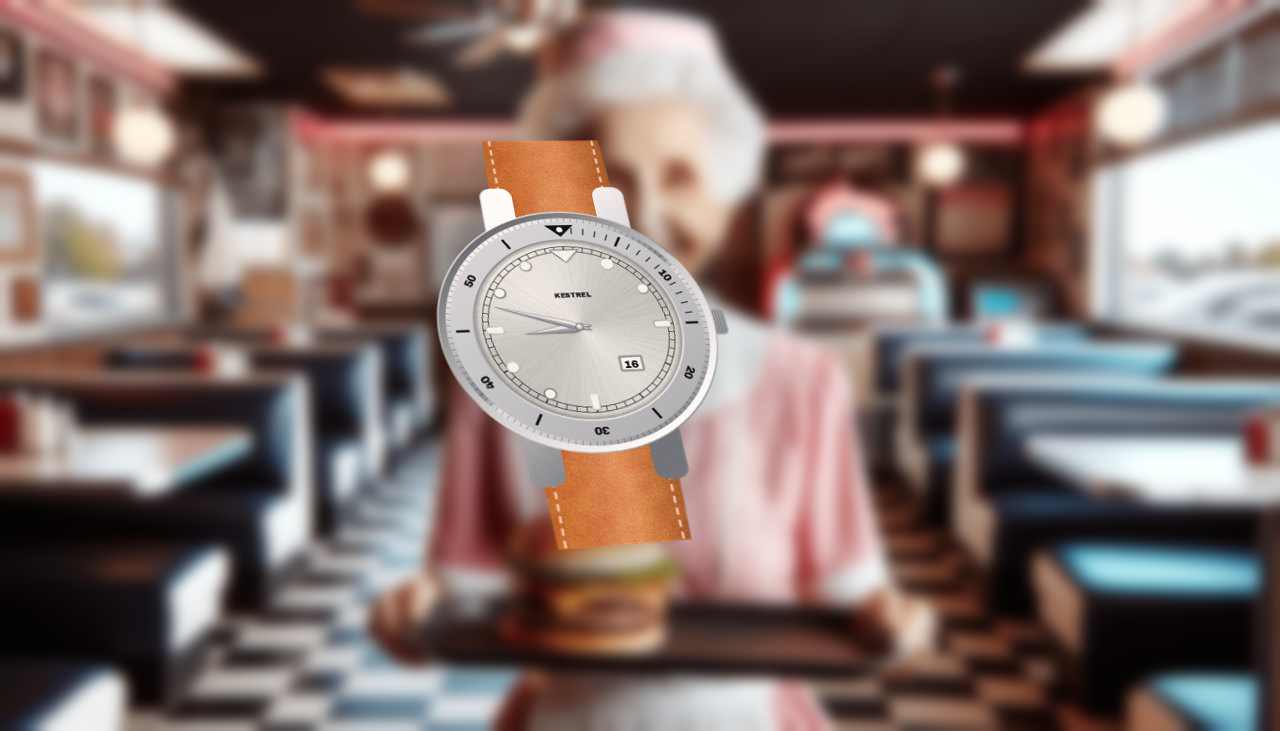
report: 8h48
